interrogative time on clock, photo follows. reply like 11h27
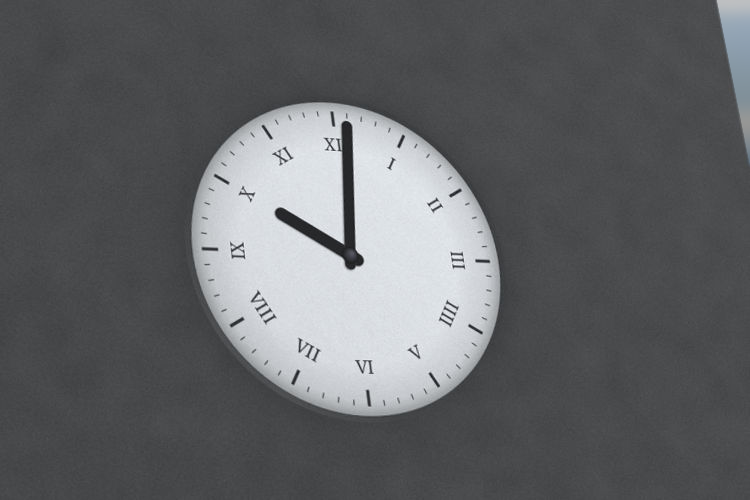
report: 10h01
